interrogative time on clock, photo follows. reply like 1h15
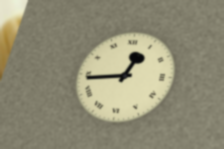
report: 12h44
